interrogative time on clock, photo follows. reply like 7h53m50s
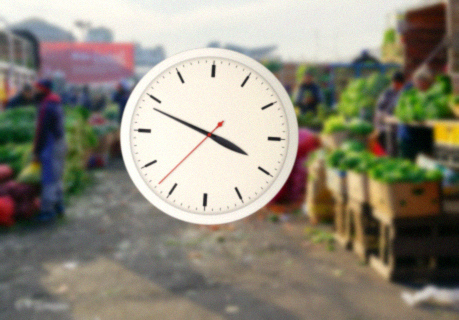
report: 3h48m37s
